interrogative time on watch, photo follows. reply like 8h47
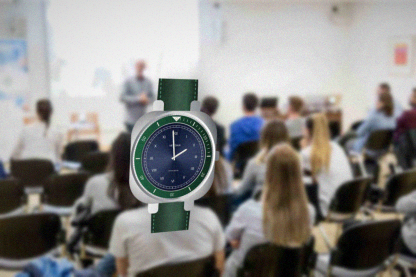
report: 1h59
